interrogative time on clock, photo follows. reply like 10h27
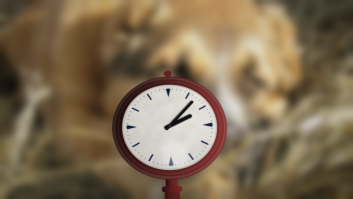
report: 2h07
